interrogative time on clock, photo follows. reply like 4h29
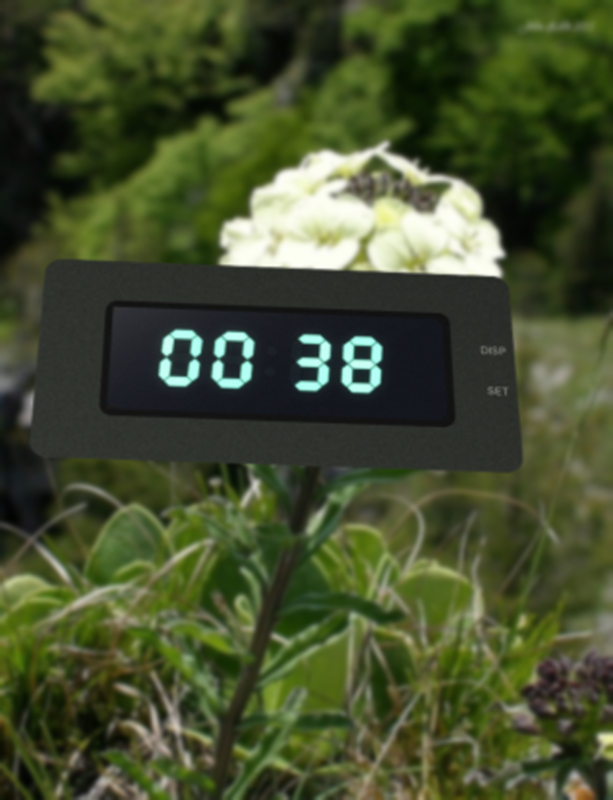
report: 0h38
